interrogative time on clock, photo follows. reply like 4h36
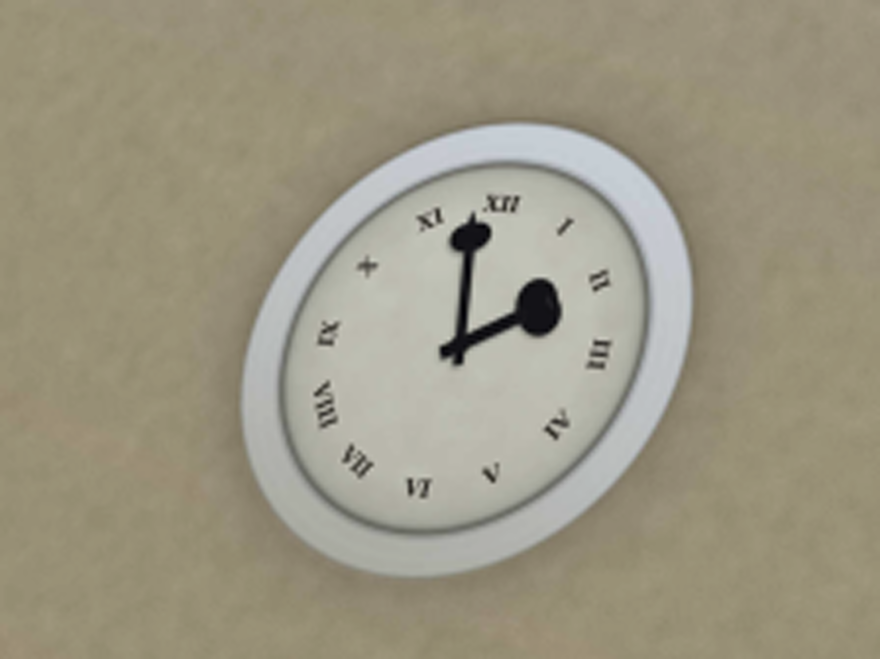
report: 1h58
